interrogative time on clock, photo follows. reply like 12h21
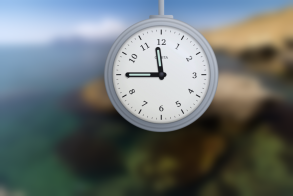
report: 11h45
